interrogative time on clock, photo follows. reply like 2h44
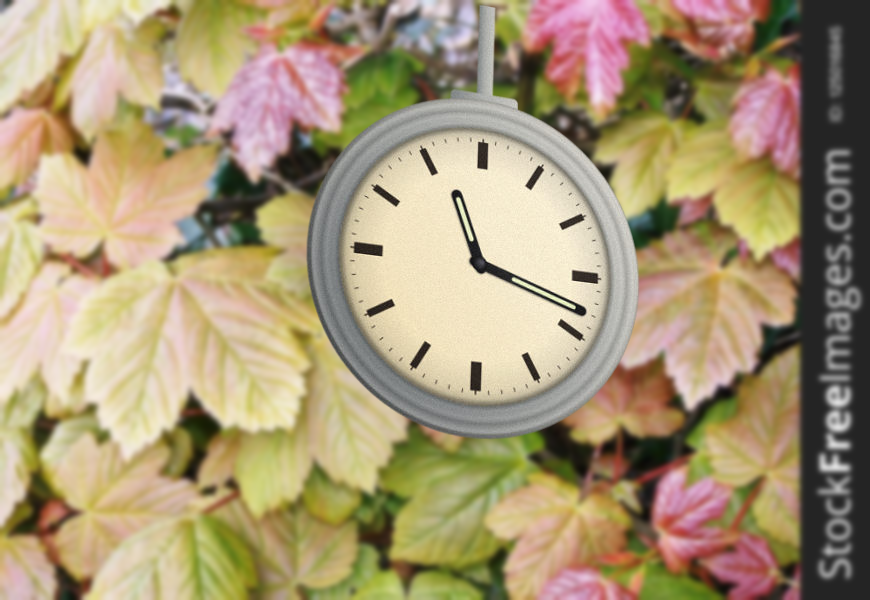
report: 11h18
